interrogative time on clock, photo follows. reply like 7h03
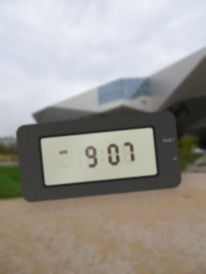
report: 9h07
